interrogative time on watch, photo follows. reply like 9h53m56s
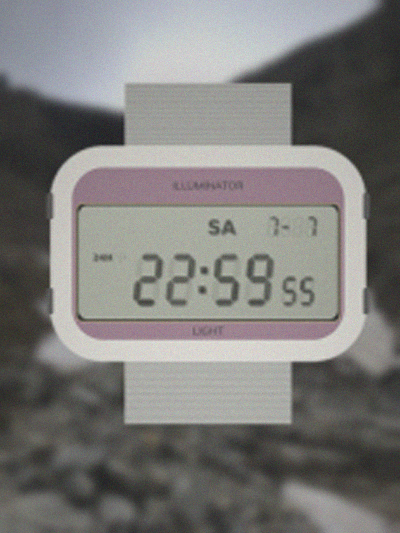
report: 22h59m55s
